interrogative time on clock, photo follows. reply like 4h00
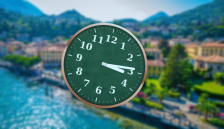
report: 3h14
